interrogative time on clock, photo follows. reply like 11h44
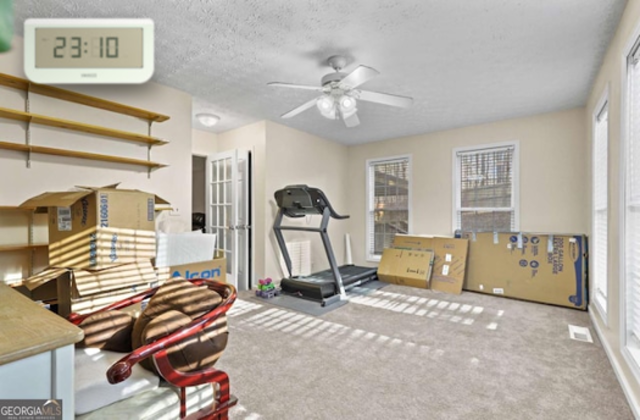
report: 23h10
